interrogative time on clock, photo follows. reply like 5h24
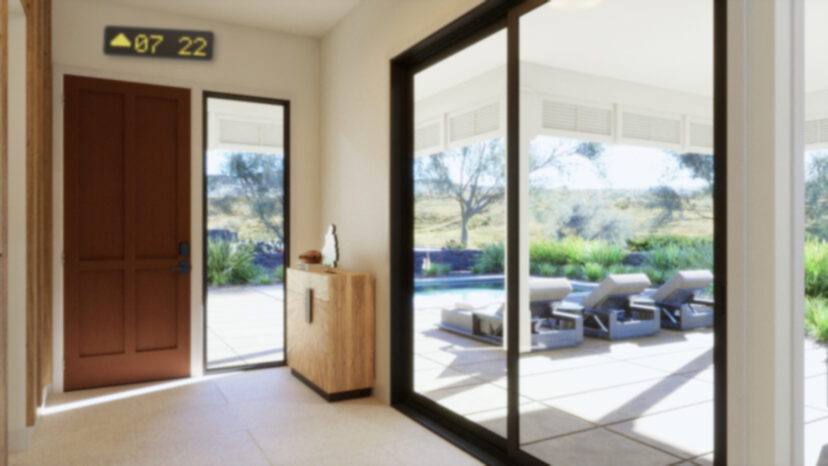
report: 7h22
